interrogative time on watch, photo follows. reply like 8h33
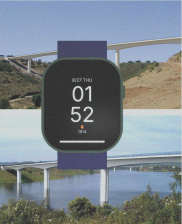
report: 1h52
